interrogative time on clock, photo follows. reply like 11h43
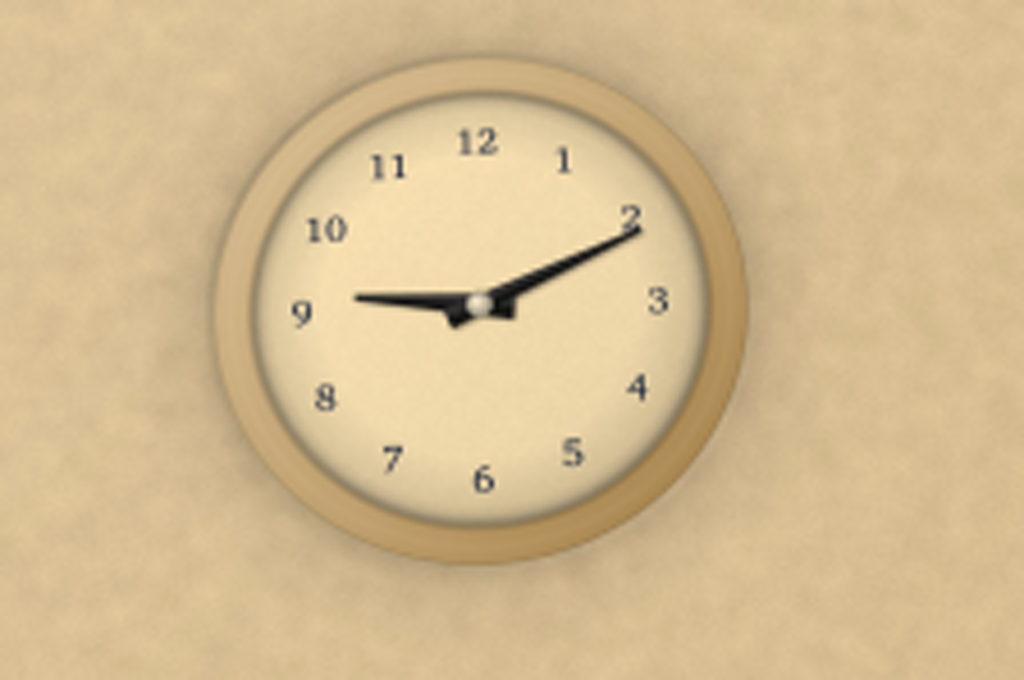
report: 9h11
